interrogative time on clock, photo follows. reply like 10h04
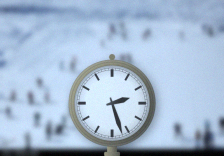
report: 2h27
